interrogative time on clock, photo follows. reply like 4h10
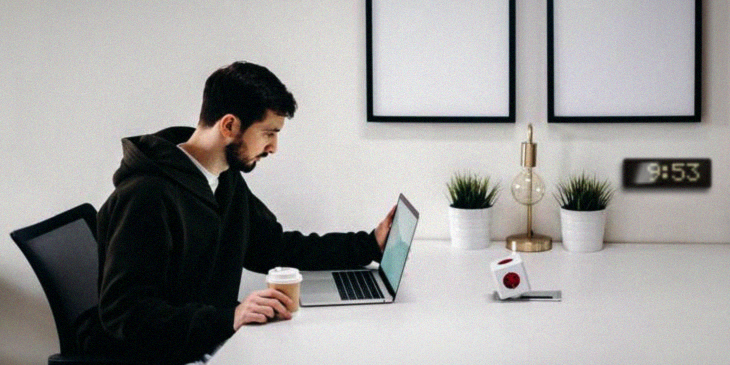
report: 9h53
